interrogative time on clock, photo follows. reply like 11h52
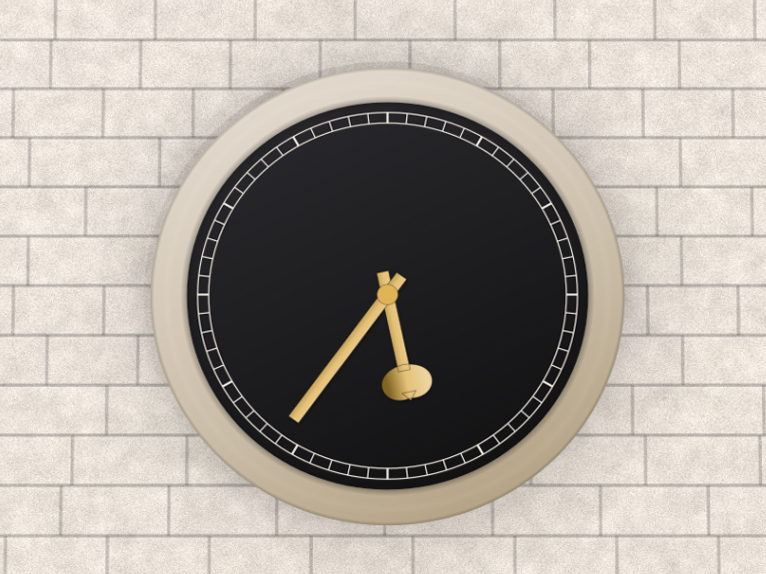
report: 5h36
